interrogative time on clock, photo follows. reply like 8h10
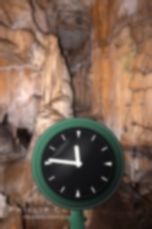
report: 11h46
